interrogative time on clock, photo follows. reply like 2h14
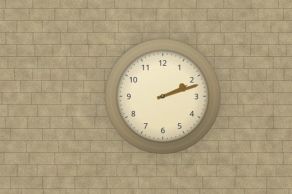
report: 2h12
